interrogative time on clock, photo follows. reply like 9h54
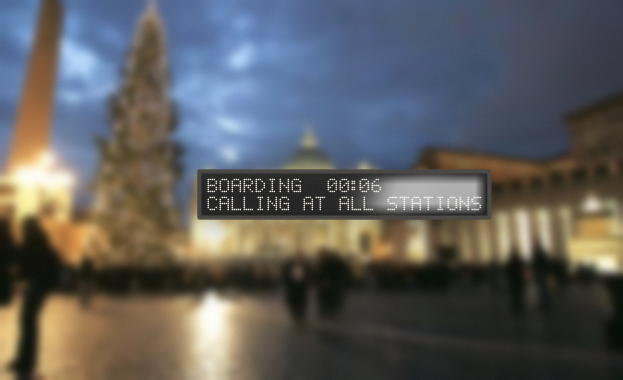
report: 0h06
